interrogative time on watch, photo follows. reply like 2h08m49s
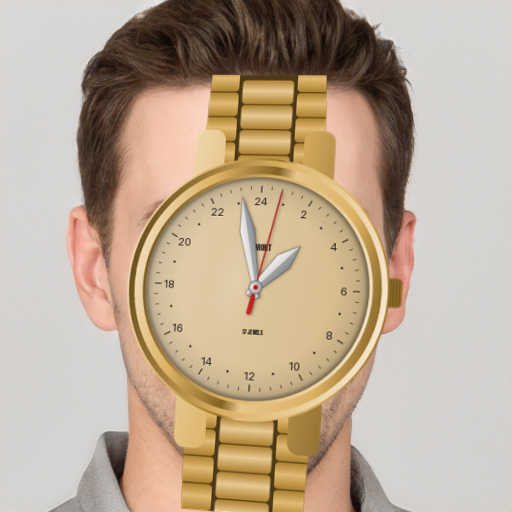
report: 2h58m02s
